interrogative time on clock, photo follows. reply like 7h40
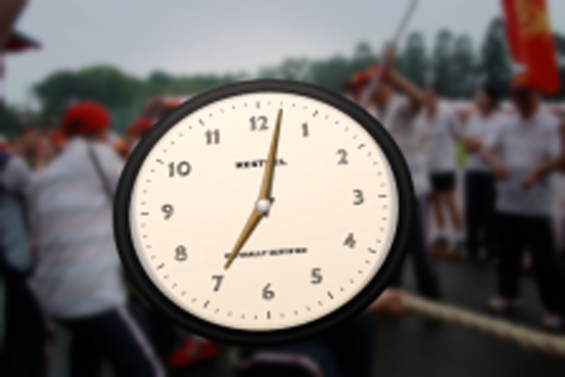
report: 7h02
